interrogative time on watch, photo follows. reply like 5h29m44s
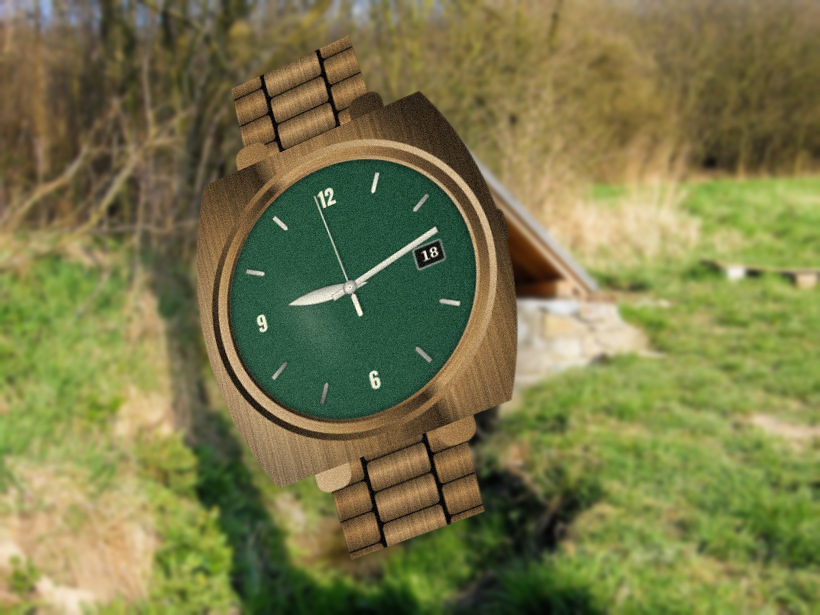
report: 9h12m59s
